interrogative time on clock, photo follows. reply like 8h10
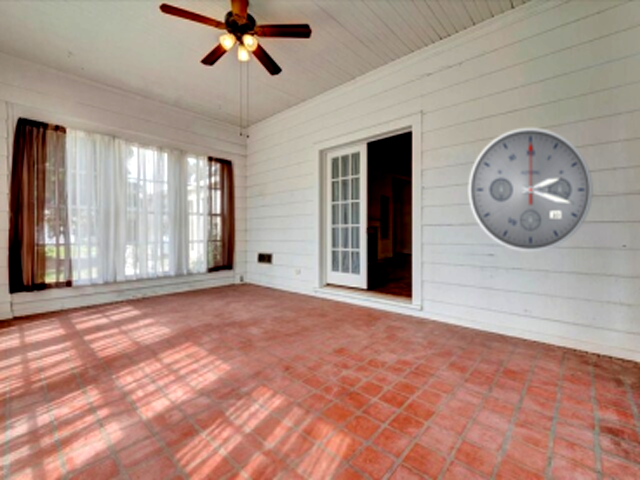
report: 2h18
